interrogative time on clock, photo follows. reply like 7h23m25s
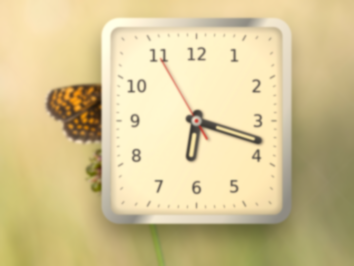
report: 6h17m55s
